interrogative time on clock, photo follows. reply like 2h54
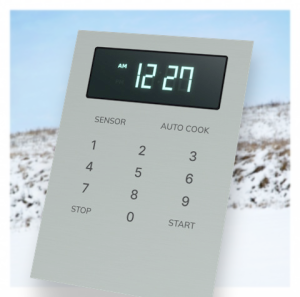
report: 12h27
